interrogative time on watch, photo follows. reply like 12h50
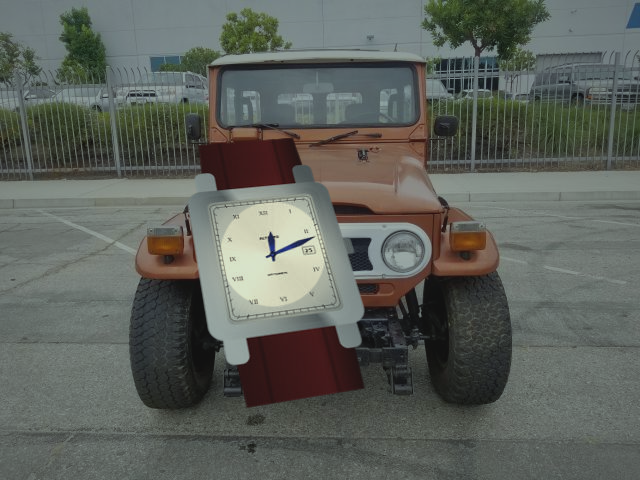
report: 12h12
